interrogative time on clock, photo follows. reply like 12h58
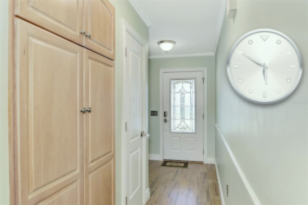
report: 5h50
